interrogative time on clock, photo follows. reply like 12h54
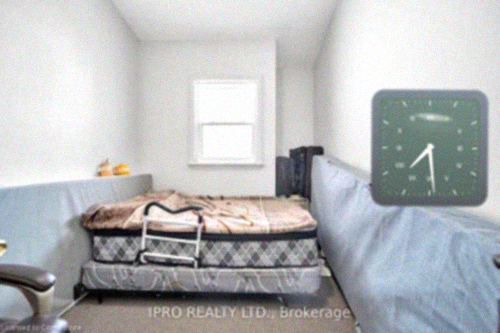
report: 7h29
